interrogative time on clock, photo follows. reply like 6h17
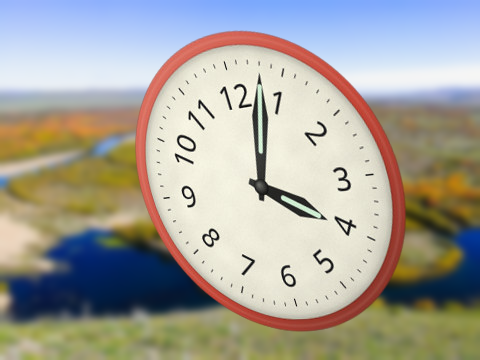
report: 4h03
